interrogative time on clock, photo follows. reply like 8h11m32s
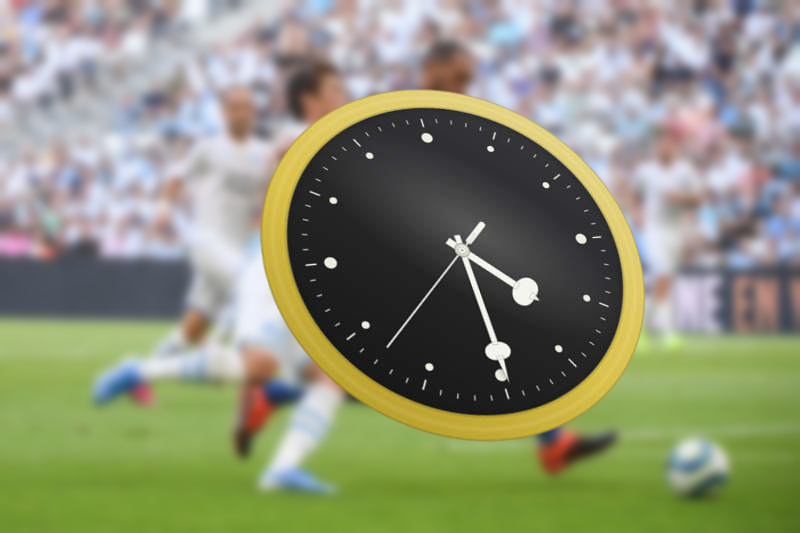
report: 4h29m38s
